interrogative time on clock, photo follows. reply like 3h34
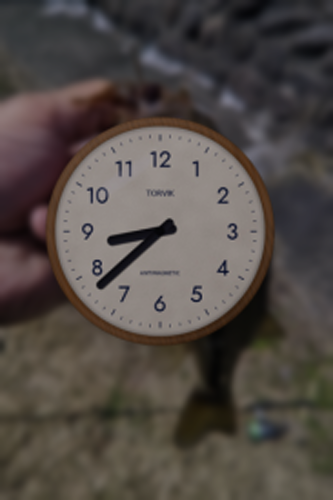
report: 8h38
